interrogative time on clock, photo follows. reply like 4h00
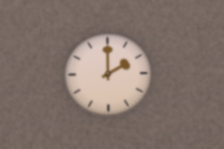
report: 2h00
